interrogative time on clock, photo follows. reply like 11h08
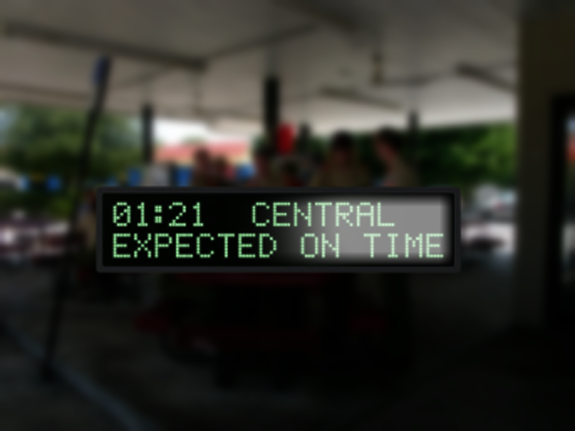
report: 1h21
